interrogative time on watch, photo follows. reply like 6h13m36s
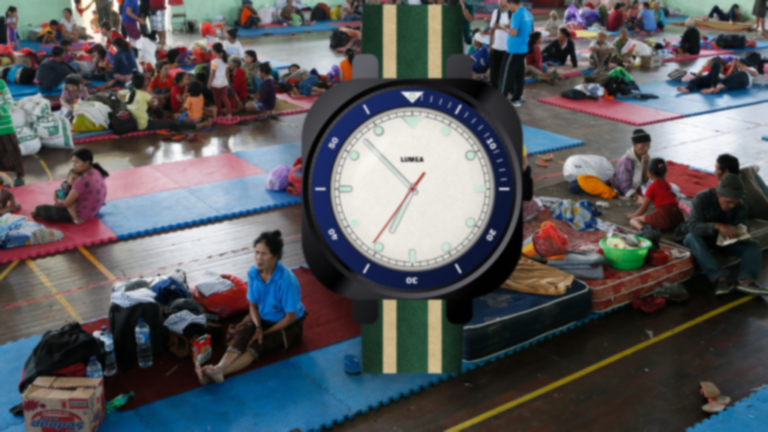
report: 6h52m36s
